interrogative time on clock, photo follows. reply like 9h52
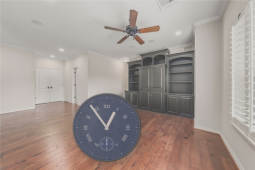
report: 12h54
